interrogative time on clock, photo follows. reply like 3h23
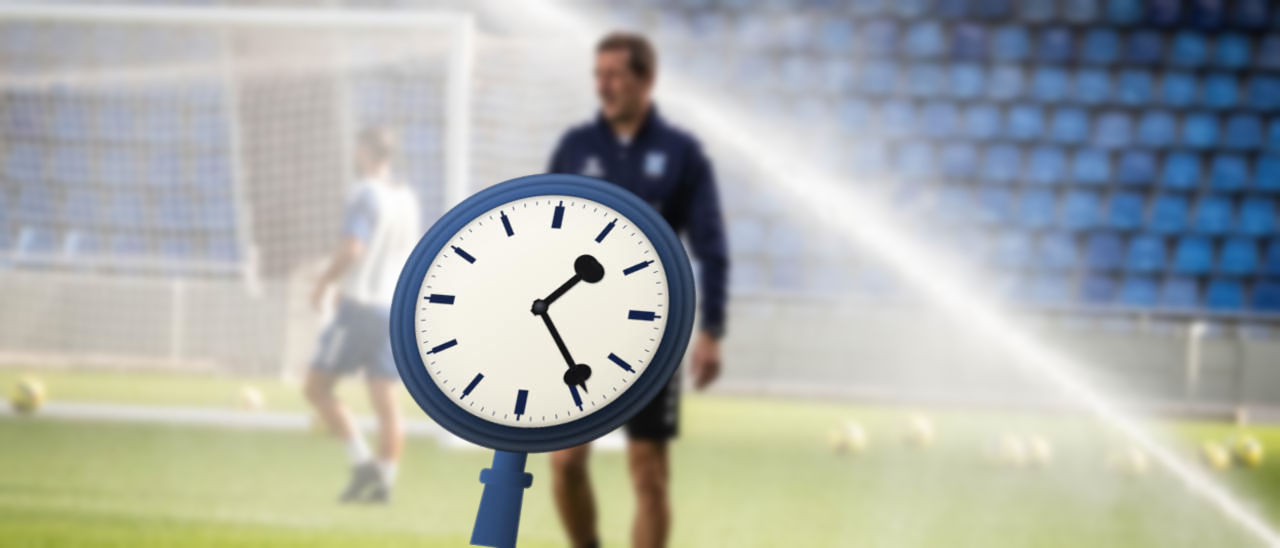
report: 1h24
